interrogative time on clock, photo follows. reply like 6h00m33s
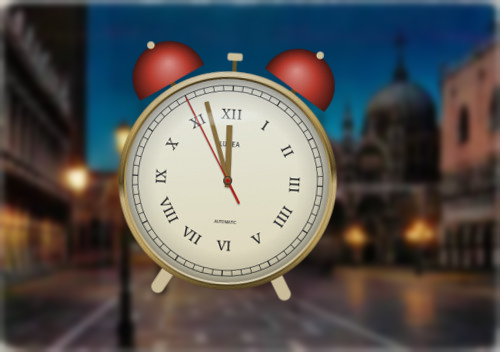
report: 11h56m55s
